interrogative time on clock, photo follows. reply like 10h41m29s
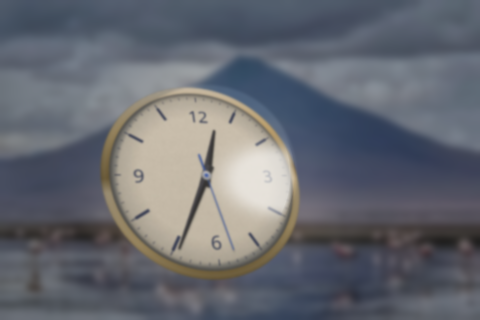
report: 12h34m28s
